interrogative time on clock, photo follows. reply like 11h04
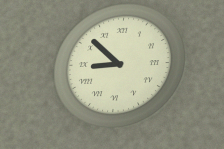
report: 8h52
